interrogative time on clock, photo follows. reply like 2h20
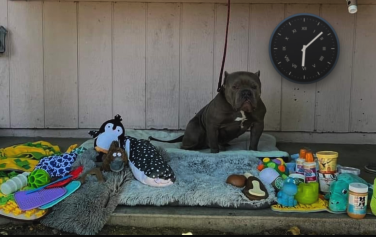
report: 6h08
